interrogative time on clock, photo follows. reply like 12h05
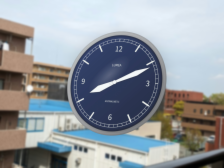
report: 8h11
